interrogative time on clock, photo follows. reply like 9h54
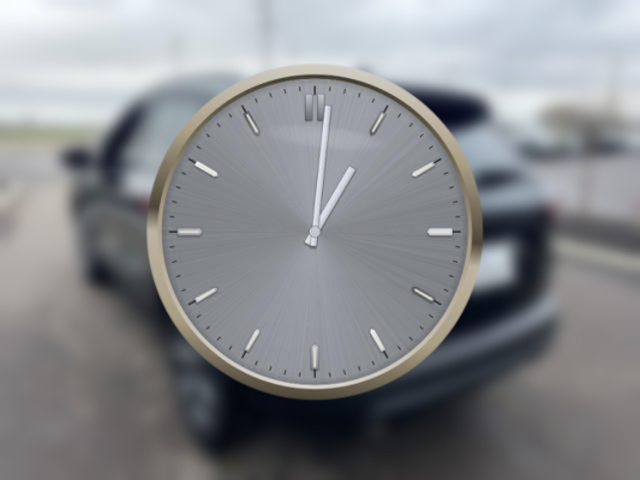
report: 1h01
